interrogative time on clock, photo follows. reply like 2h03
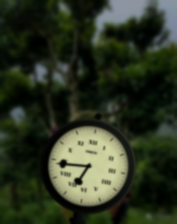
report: 6h44
